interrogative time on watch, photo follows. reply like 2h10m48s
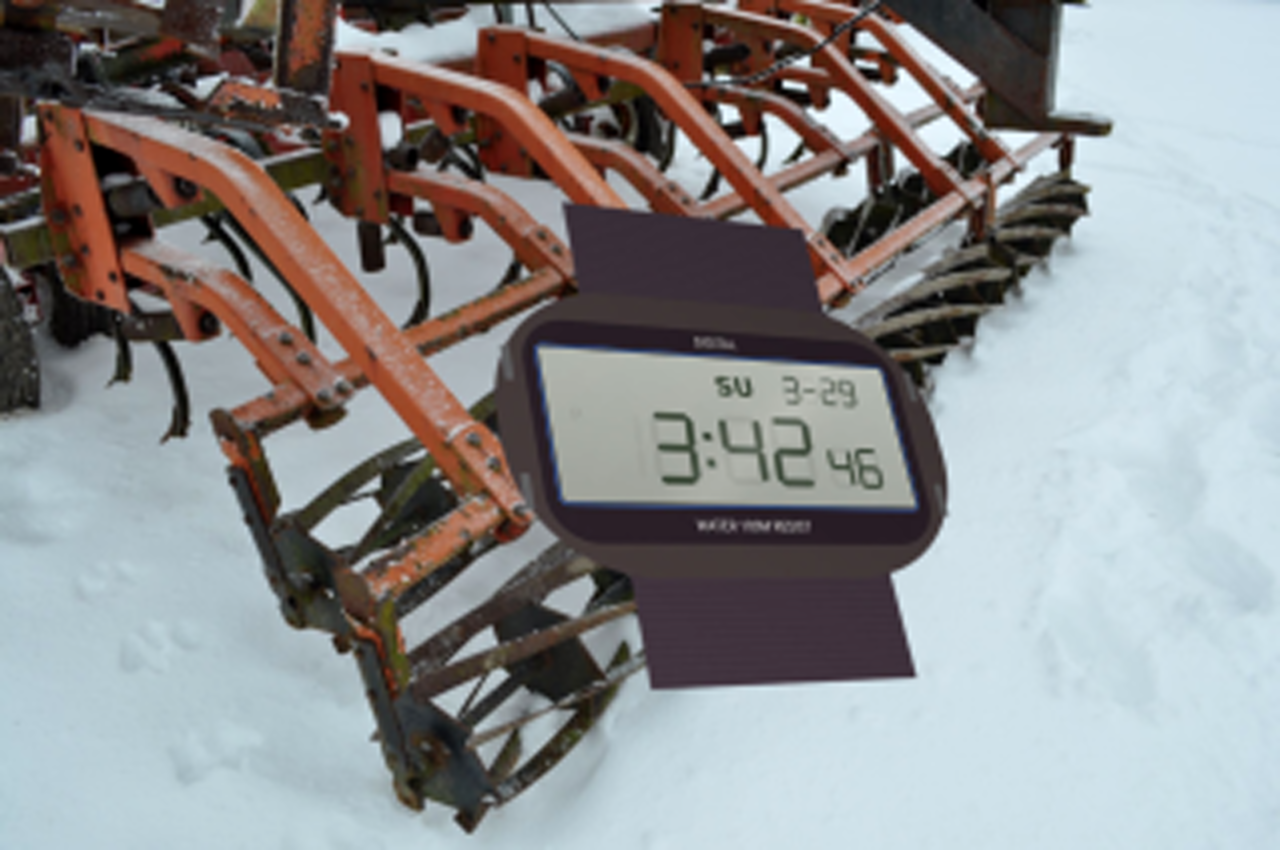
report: 3h42m46s
